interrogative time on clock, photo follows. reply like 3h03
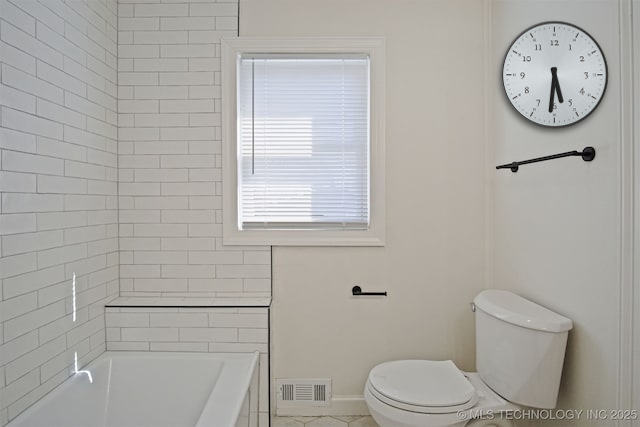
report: 5h31
